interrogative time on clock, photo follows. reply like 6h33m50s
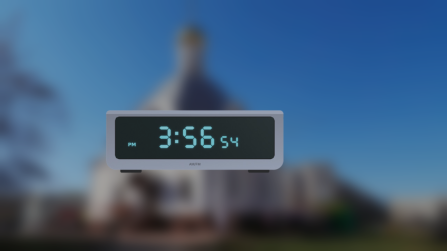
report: 3h56m54s
